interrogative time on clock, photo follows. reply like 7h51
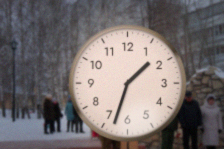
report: 1h33
